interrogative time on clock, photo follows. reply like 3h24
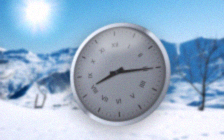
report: 8h15
